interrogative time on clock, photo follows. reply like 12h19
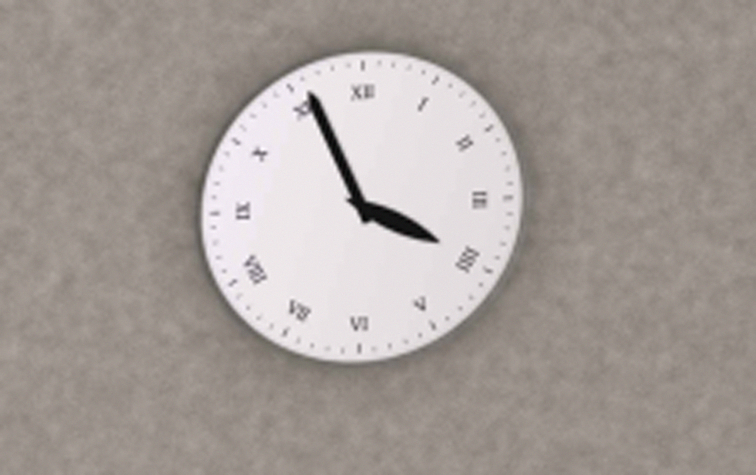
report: 3h56
